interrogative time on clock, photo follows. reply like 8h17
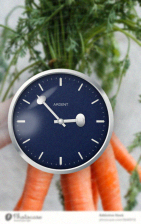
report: 2h53
